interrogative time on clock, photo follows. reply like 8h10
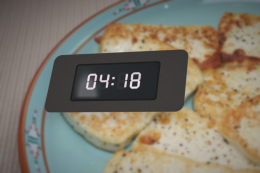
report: 4h18
